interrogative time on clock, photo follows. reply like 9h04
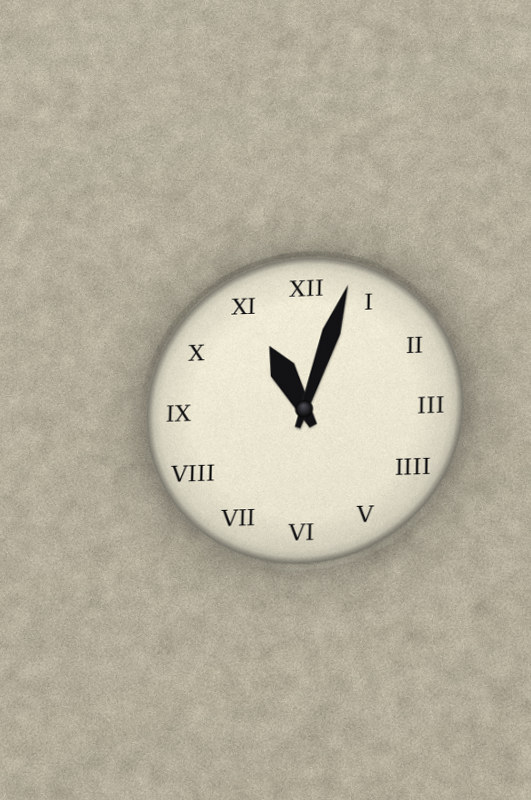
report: 11h03
